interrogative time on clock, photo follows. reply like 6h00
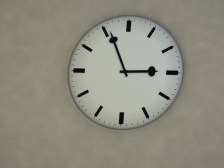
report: 2h56
